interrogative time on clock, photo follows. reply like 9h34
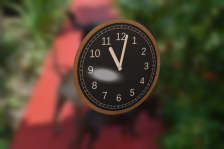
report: 11h02
